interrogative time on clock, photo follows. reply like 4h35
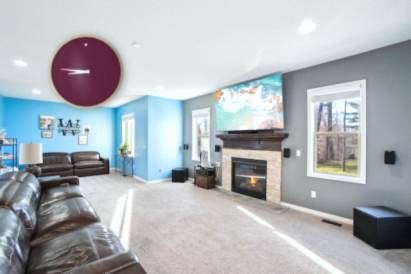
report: 8h46
